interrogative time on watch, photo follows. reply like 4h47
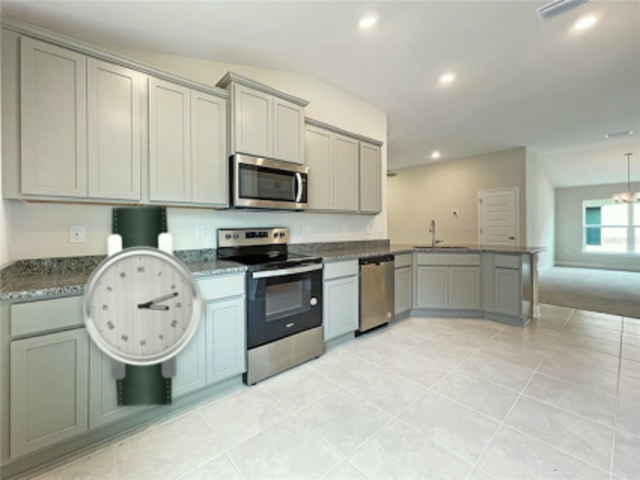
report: 3h12
